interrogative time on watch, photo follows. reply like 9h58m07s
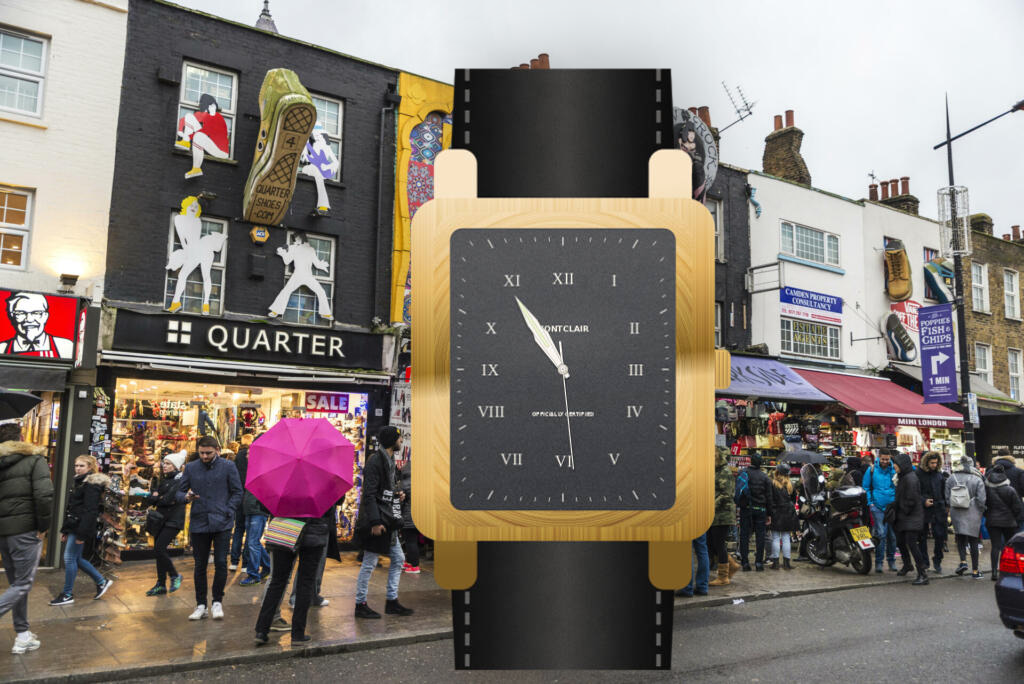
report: 10h54m29s
